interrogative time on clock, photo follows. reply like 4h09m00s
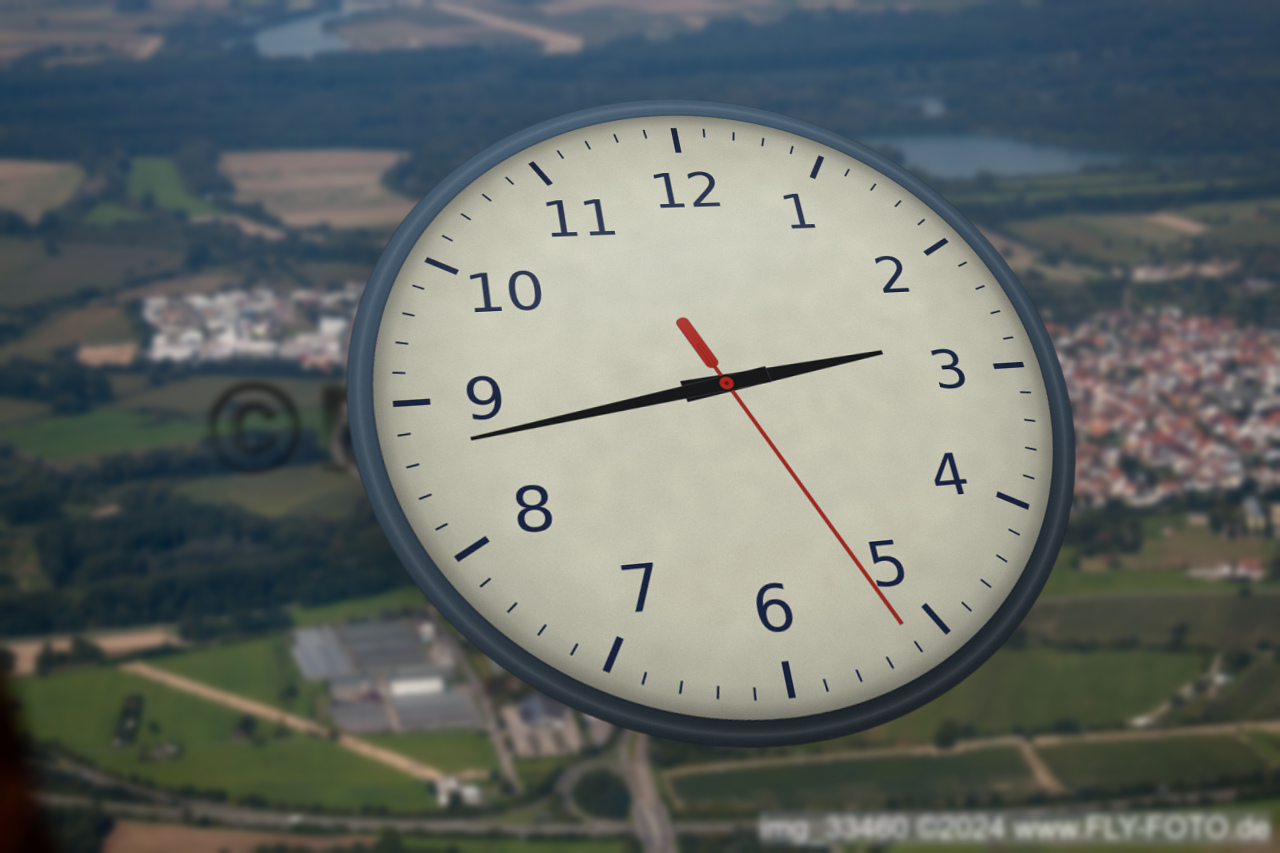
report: 2h43m26s
